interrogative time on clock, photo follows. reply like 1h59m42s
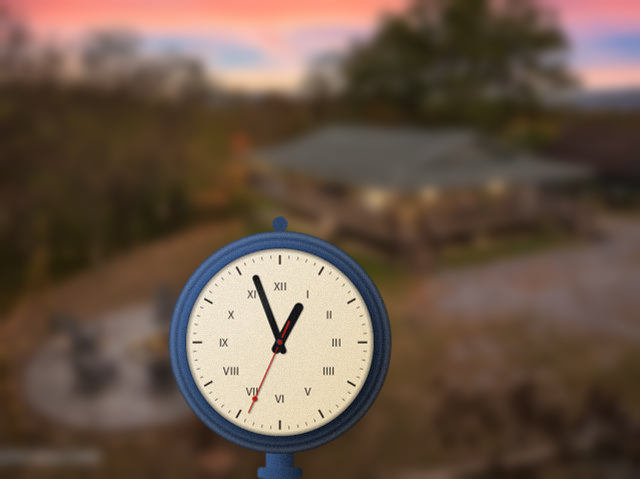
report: 12h56m34s
